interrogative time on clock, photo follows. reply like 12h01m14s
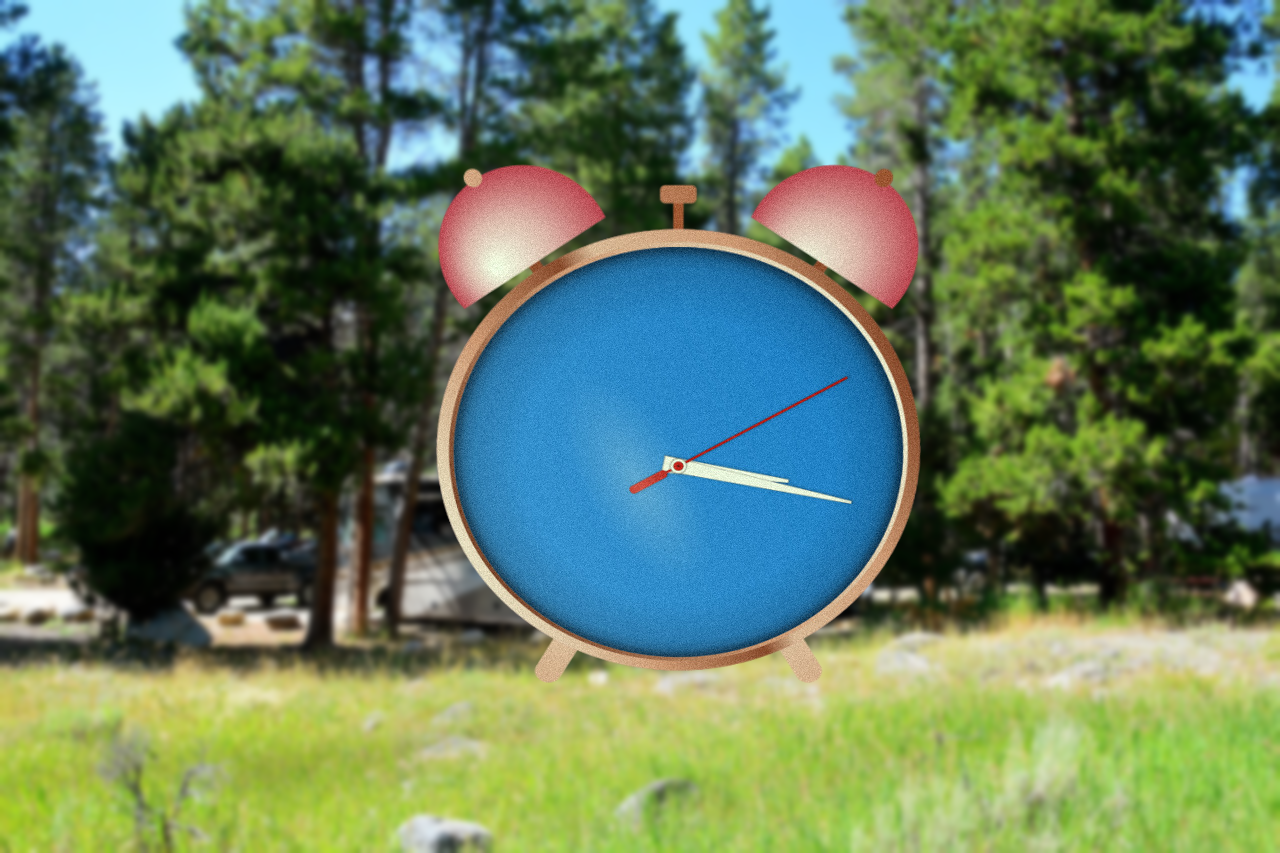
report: 3h17m10s
